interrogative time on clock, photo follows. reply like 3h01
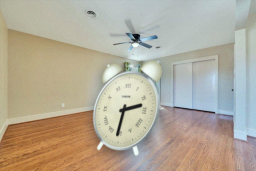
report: 2h31
